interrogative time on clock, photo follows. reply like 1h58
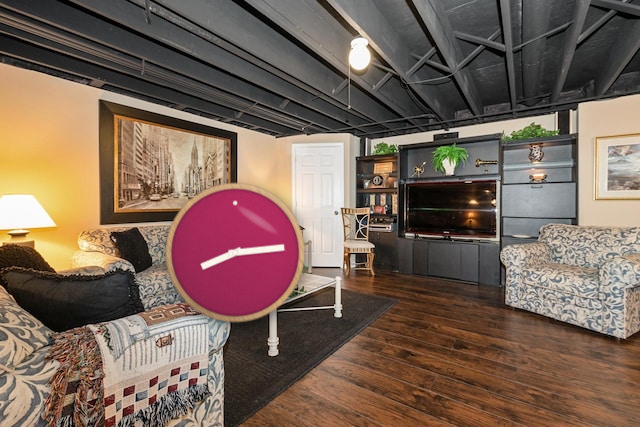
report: 8h14
